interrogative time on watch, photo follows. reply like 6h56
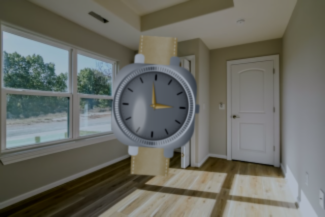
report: 2h59
